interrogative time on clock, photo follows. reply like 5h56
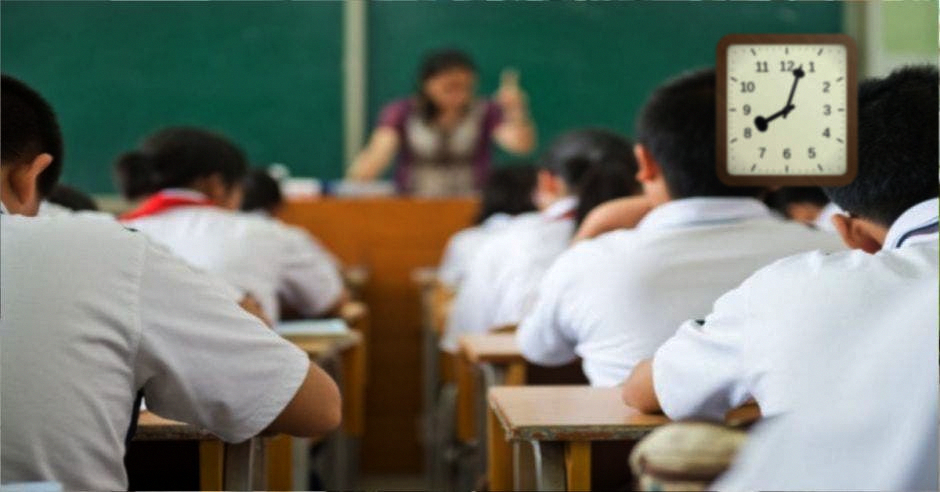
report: 8h03
